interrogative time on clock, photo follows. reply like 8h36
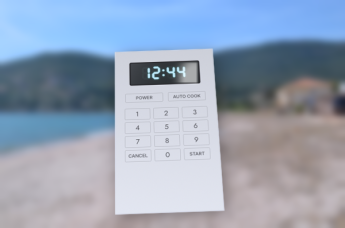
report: 12h44
